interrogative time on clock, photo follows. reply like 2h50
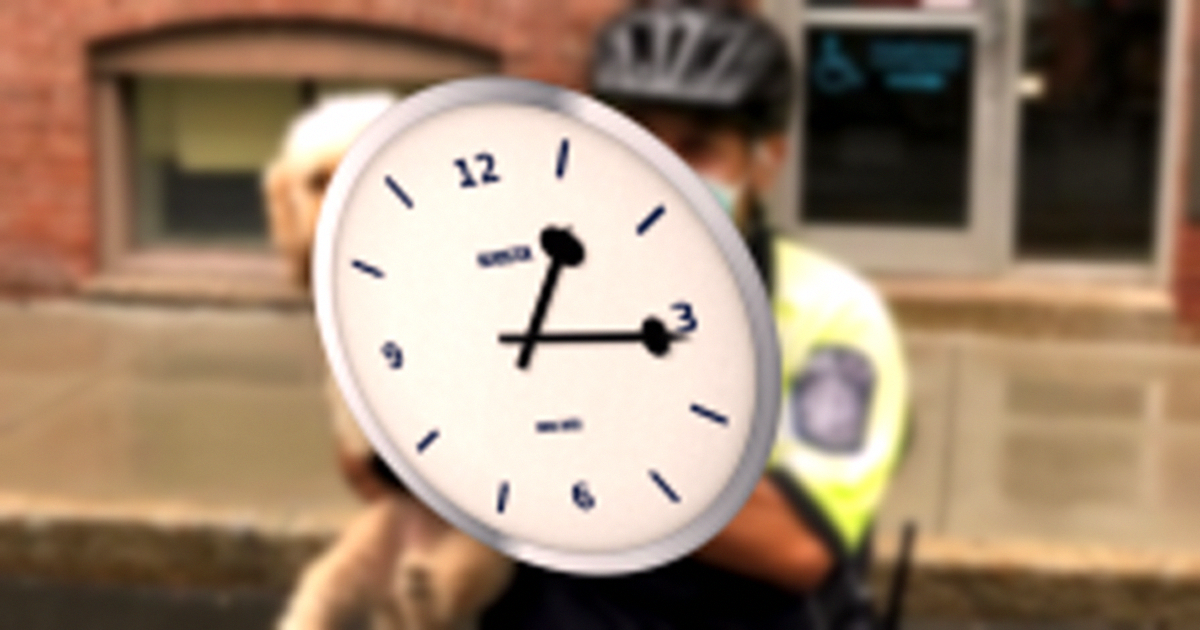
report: 1h16
